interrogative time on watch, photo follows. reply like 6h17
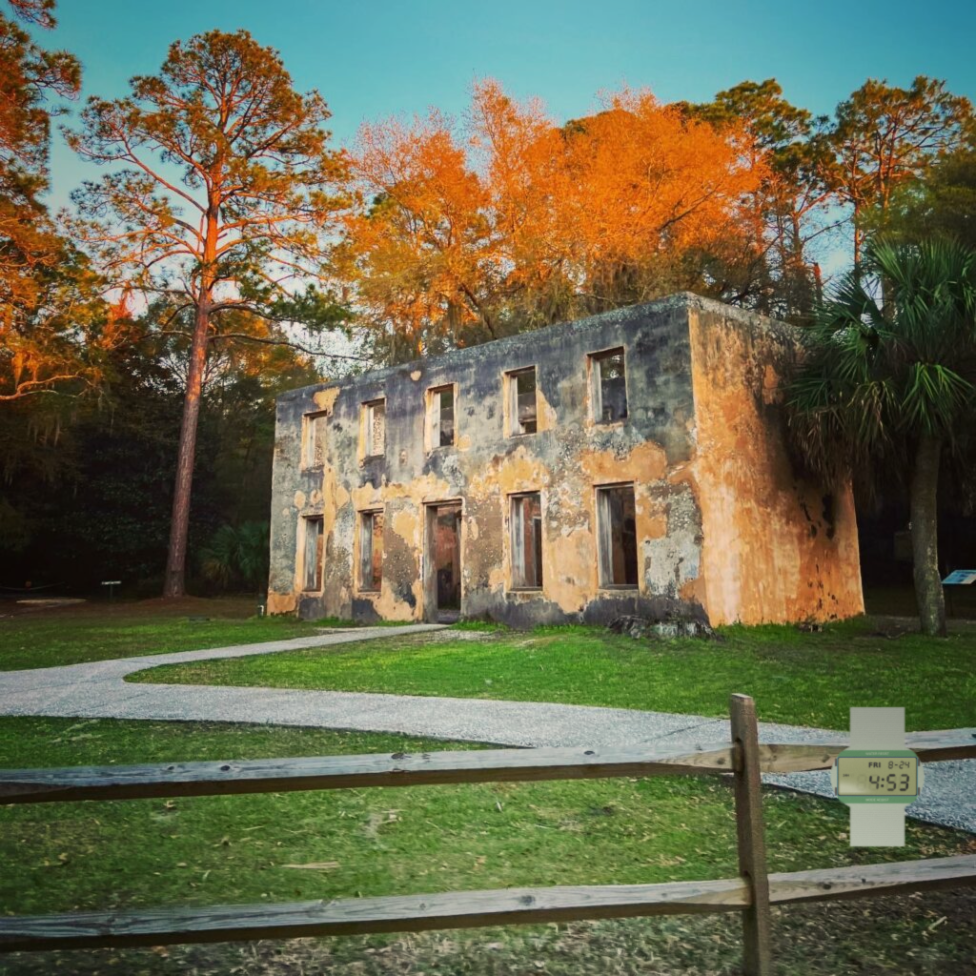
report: 4h53
